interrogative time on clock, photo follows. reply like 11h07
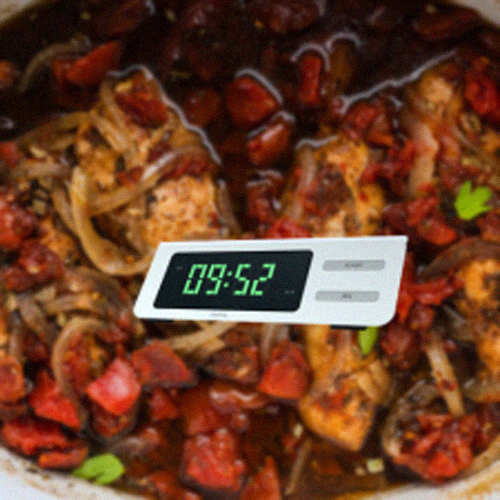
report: 9h52
